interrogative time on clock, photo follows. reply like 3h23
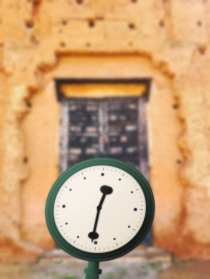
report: 12h31
